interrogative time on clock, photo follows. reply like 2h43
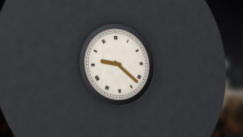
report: 9h22
